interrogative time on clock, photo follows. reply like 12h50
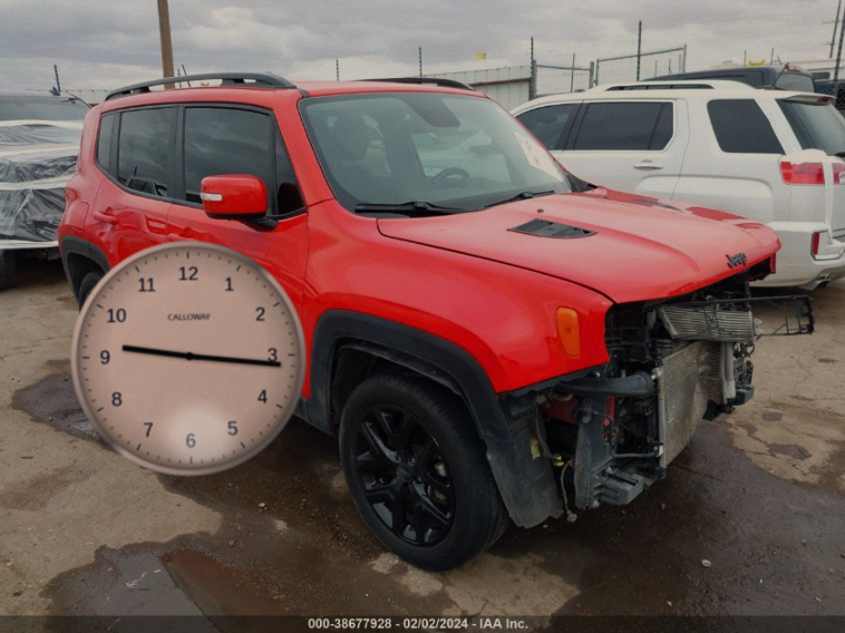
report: 9h16
